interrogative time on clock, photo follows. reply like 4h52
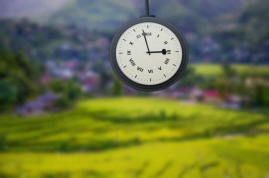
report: 2h58
